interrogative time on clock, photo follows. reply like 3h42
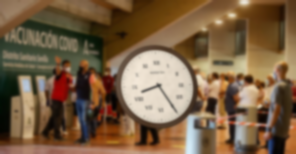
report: 8h25
